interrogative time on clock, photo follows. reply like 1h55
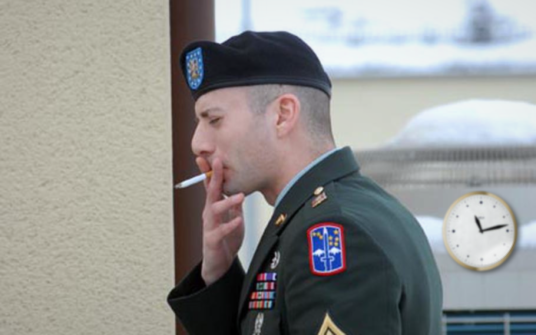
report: 11h13
